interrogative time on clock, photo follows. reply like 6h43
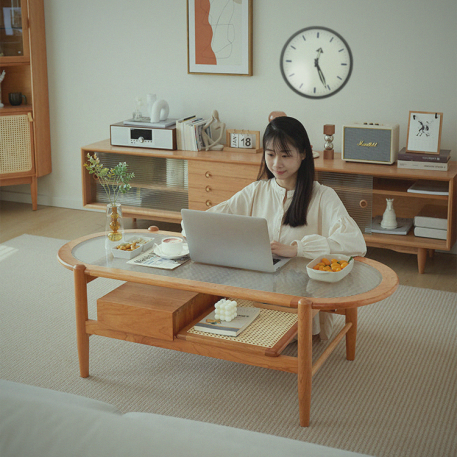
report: 12h26
